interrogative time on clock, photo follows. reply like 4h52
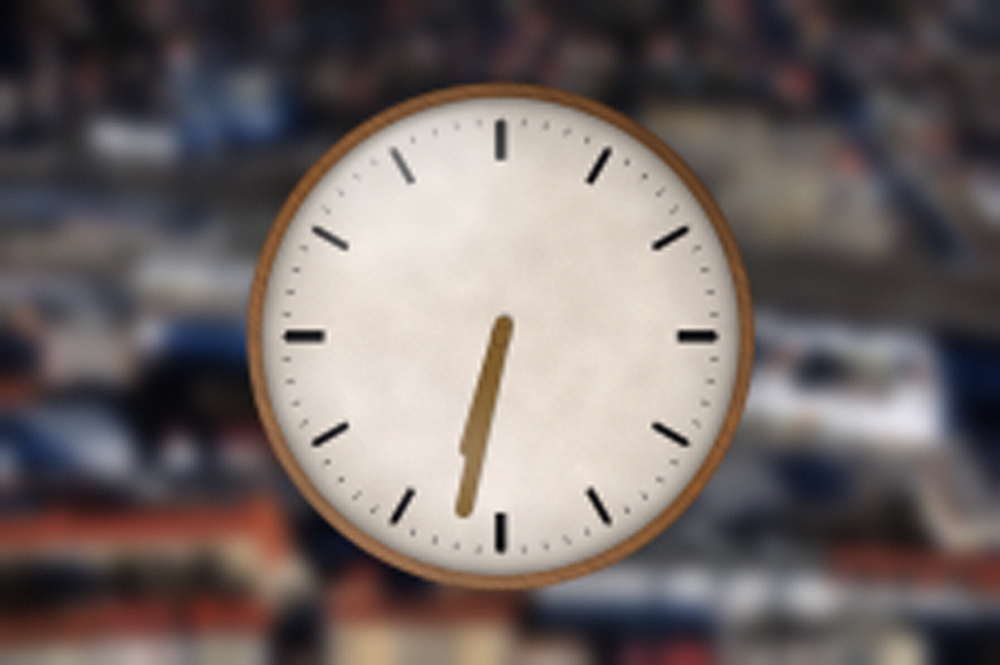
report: 6h32
